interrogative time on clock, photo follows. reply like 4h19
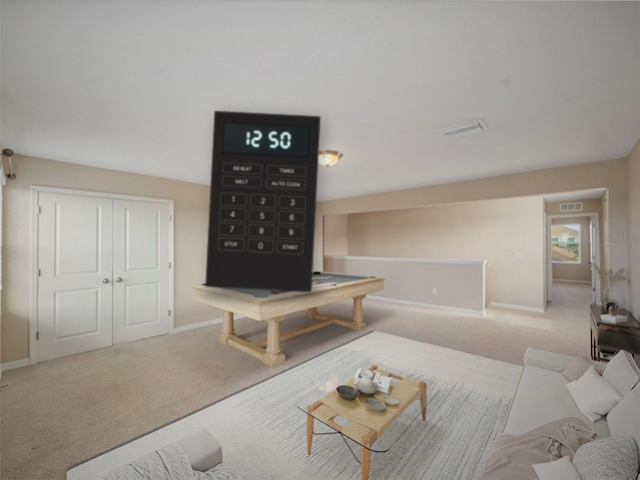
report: 12h50
